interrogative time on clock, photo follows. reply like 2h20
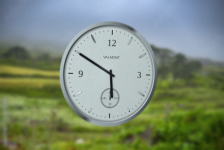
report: 5h50
